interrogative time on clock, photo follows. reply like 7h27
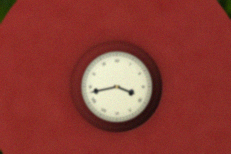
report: 3h43
